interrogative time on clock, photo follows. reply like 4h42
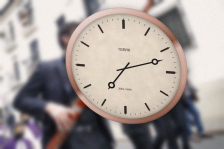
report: 7h12
